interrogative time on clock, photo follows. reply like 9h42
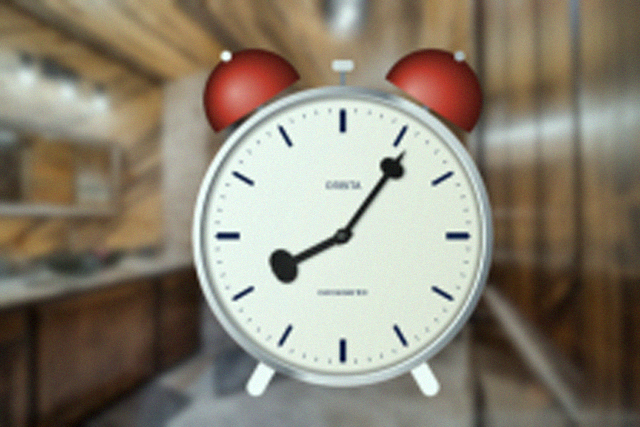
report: 8h06
